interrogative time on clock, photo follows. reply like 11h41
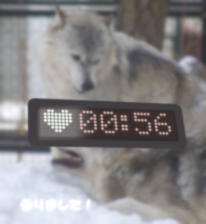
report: 0h56
